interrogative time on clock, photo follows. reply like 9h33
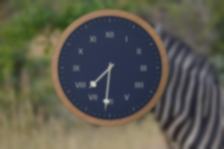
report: 7h31
